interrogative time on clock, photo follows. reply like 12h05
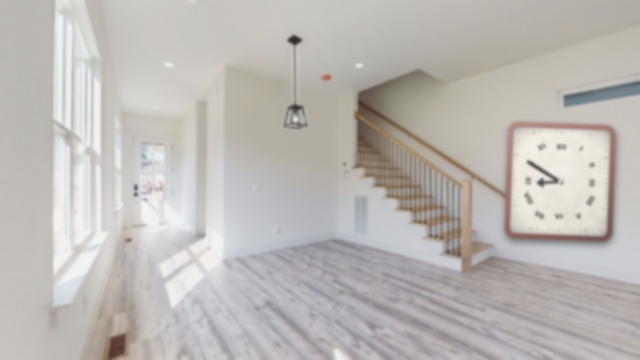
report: 8h50
